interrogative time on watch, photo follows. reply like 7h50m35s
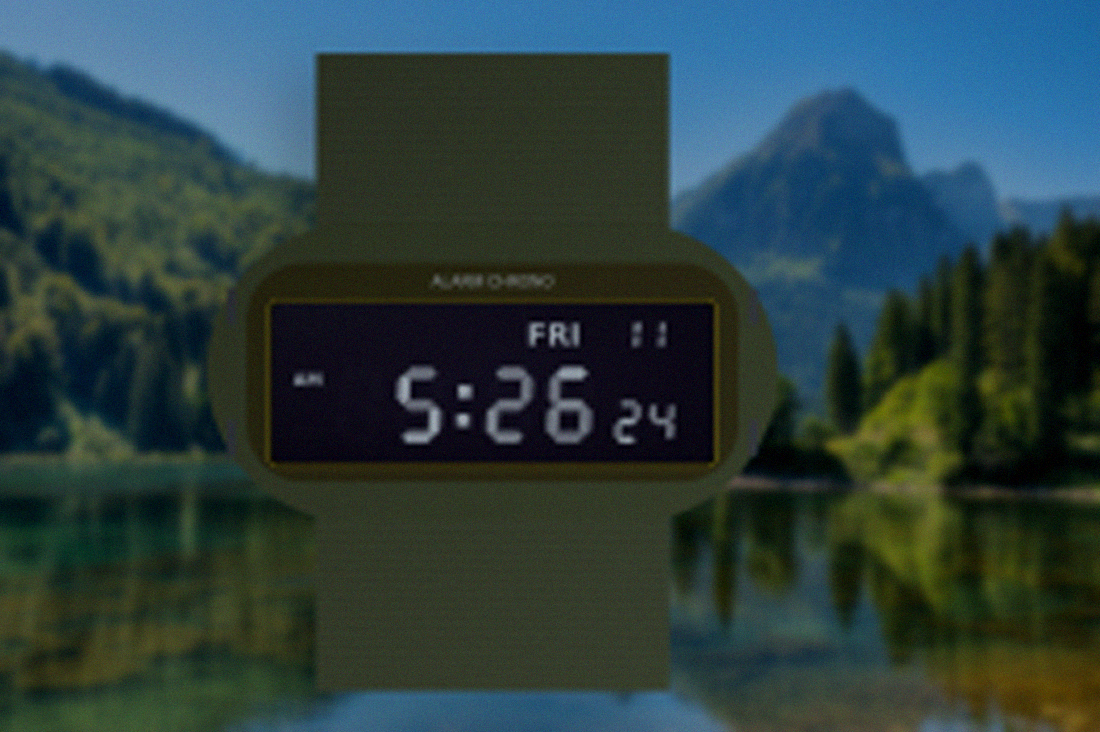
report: 5h26m24s
